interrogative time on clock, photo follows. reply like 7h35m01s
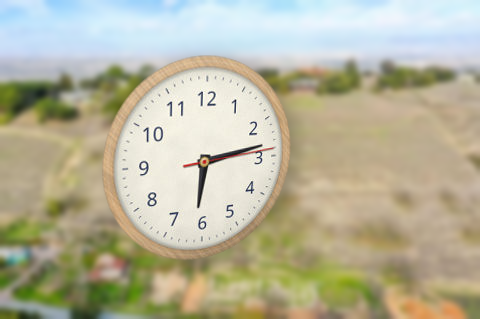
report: 6h13m14s
